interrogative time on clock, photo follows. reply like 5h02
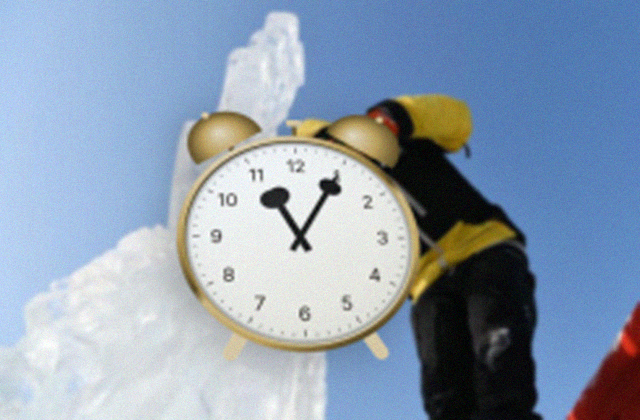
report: 11h05
